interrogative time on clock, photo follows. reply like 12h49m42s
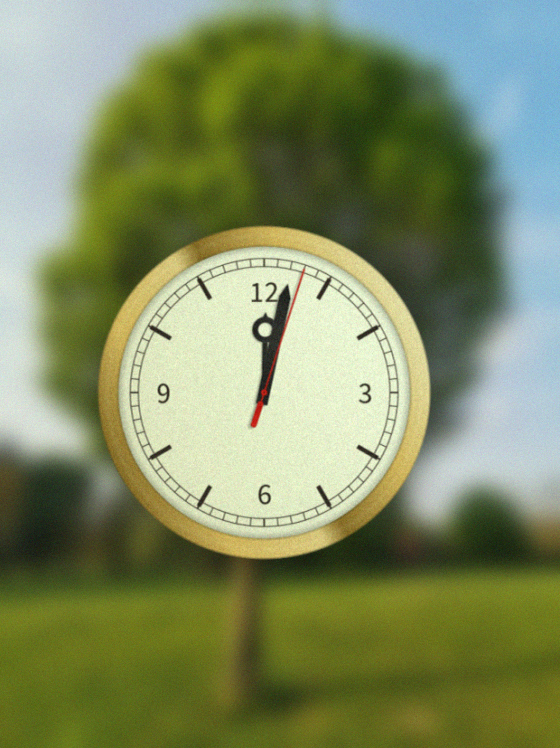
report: 12h02m03s
